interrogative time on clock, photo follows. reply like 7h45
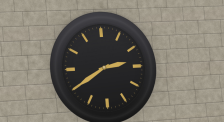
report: 2h40
